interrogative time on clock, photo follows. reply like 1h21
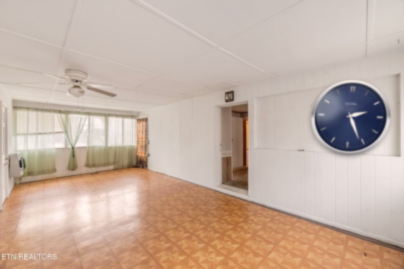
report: 2h26
